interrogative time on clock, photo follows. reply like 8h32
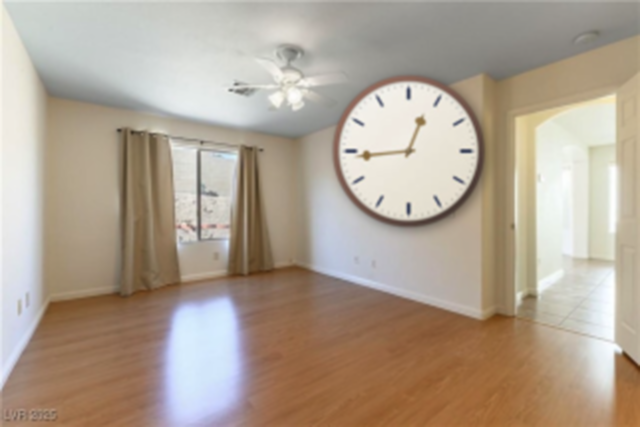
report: 12h44
